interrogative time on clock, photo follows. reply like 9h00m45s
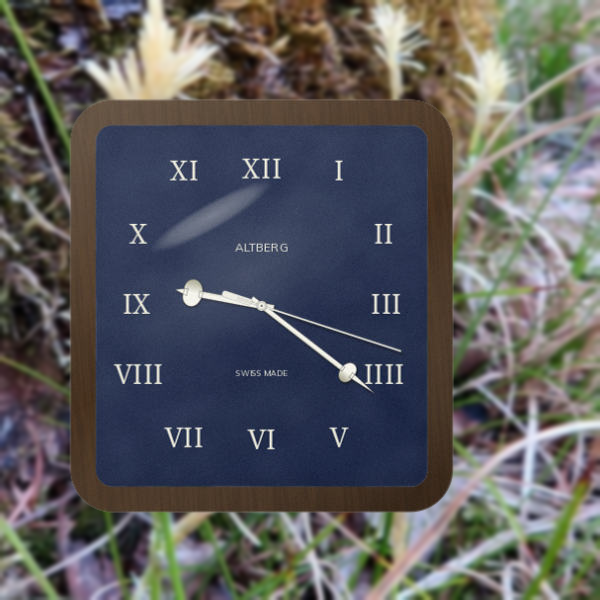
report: 9h21m18s
